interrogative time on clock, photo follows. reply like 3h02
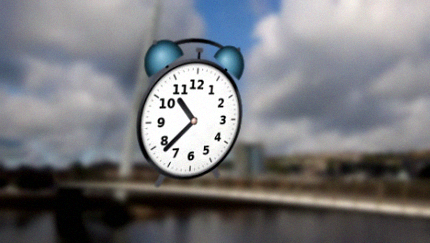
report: 10h38
